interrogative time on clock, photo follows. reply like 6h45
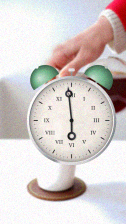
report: 5h59
